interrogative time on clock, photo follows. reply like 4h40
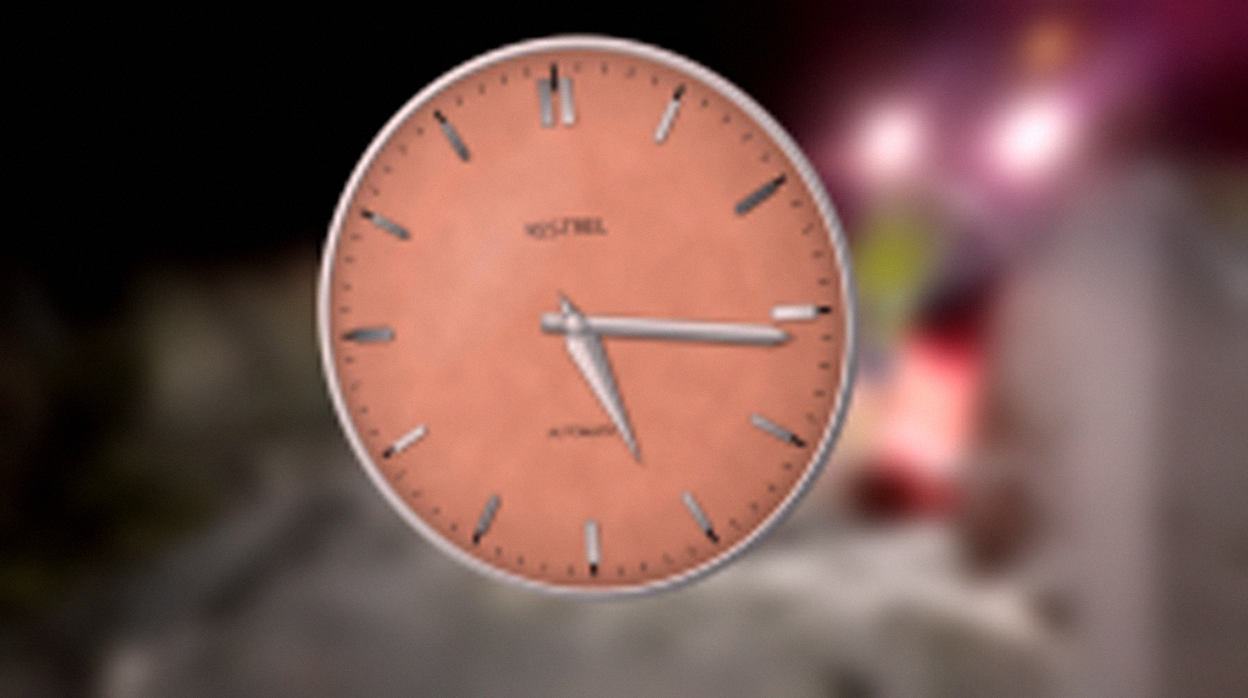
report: 5h16
